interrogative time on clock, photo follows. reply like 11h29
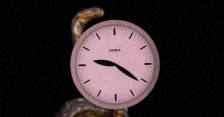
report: 9h21
